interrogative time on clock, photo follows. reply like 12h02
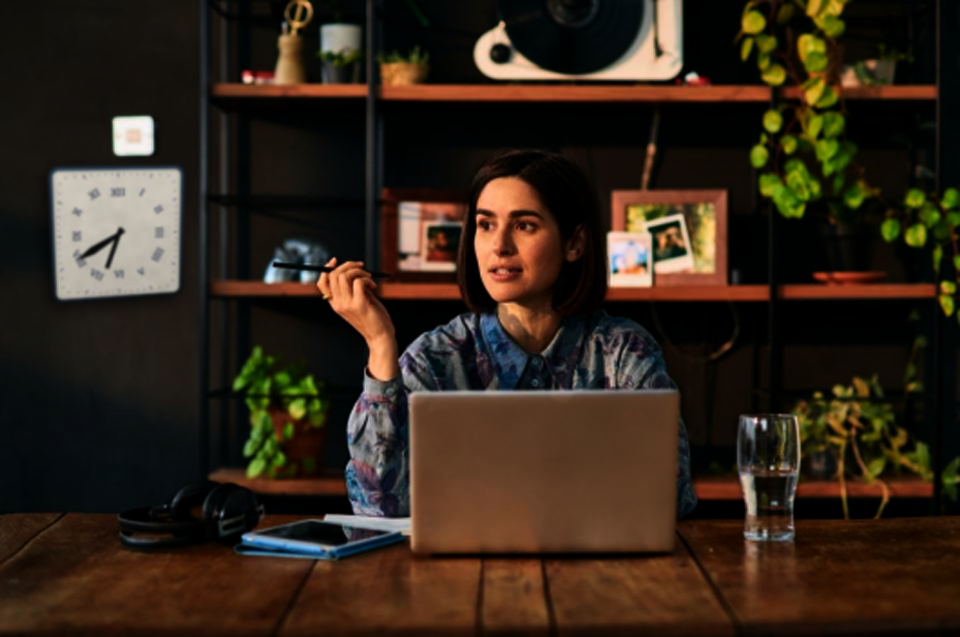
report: 6h40
